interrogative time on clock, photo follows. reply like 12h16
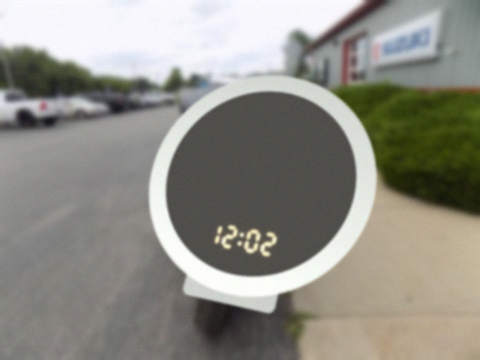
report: 12h02
